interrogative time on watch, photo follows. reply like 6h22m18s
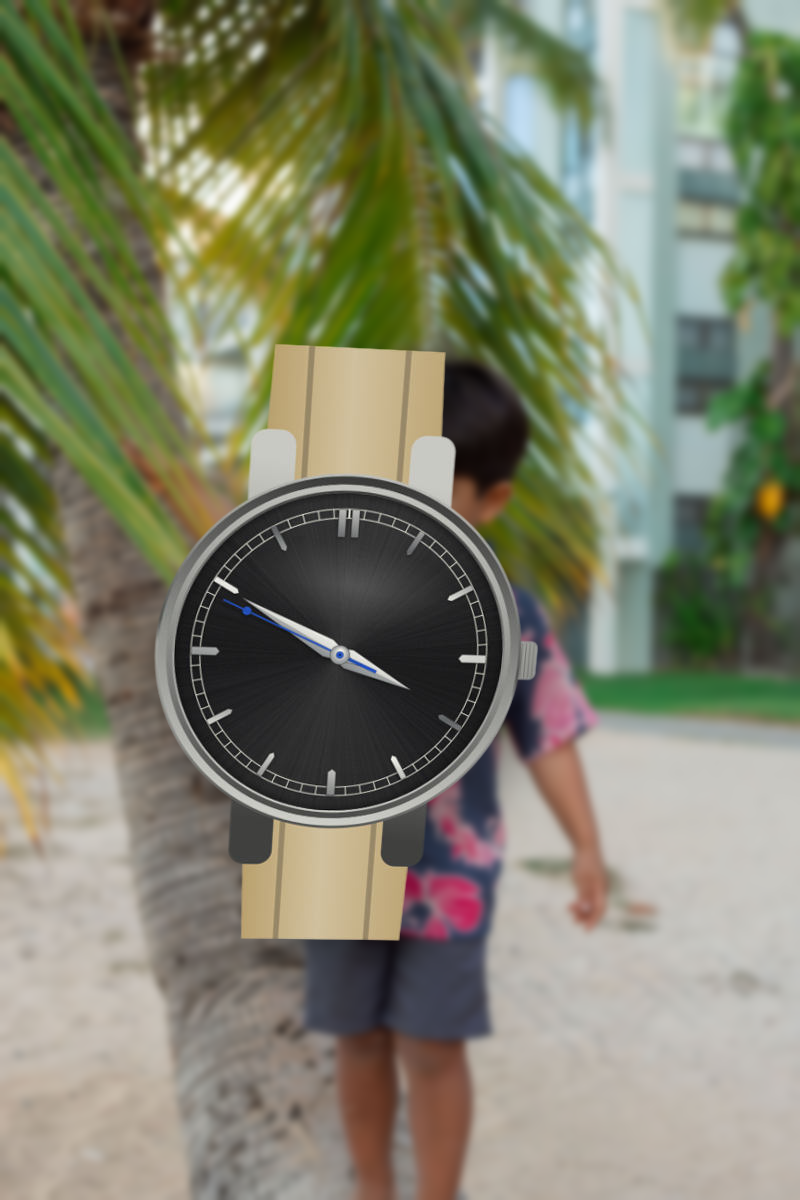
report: 3h49m49s
